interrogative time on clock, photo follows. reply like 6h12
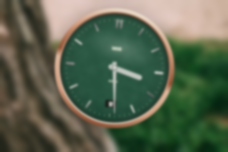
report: 3h29
